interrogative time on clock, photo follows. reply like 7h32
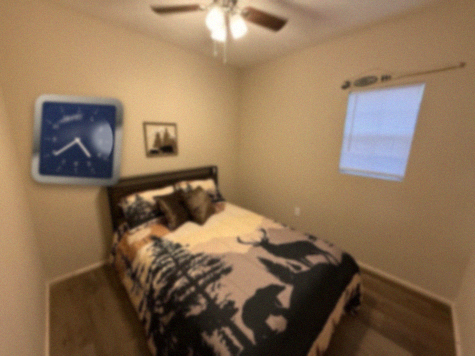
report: 4h39
